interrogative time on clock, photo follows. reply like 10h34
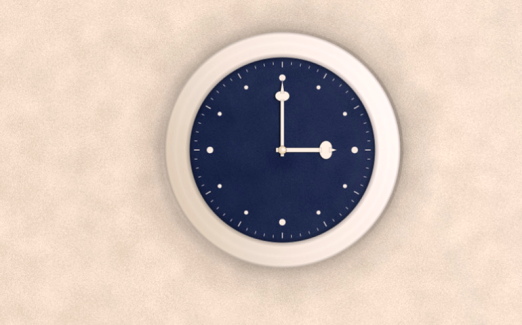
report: 3h00
